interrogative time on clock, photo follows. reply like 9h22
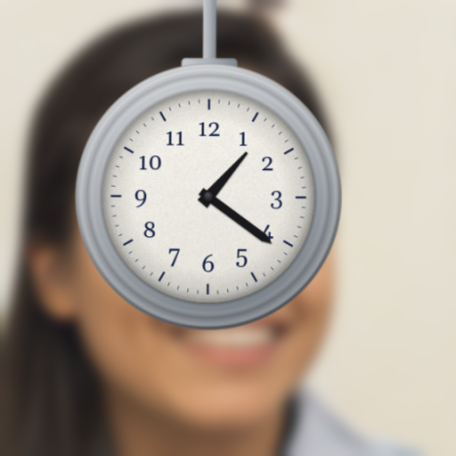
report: 1h21
